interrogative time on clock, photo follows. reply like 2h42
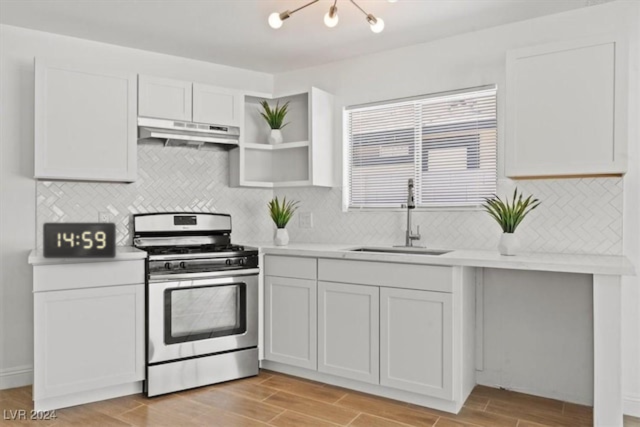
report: 14h59
